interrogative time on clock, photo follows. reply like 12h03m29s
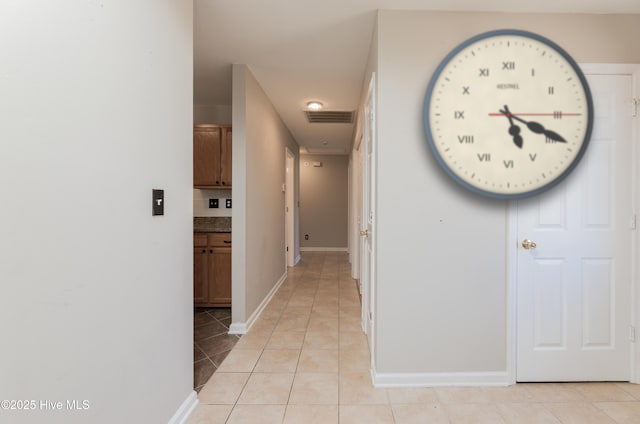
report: 5h19m15s
